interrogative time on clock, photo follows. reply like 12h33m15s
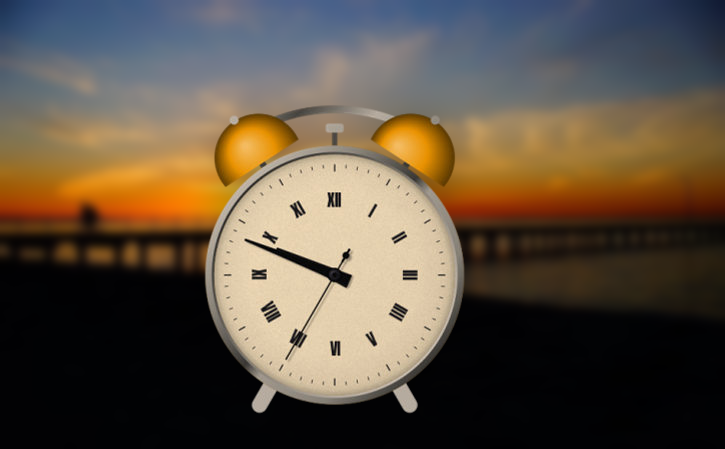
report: 9h48m35s
